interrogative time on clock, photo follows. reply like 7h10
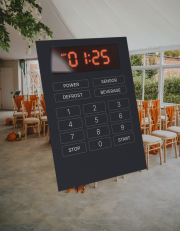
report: 1h25
